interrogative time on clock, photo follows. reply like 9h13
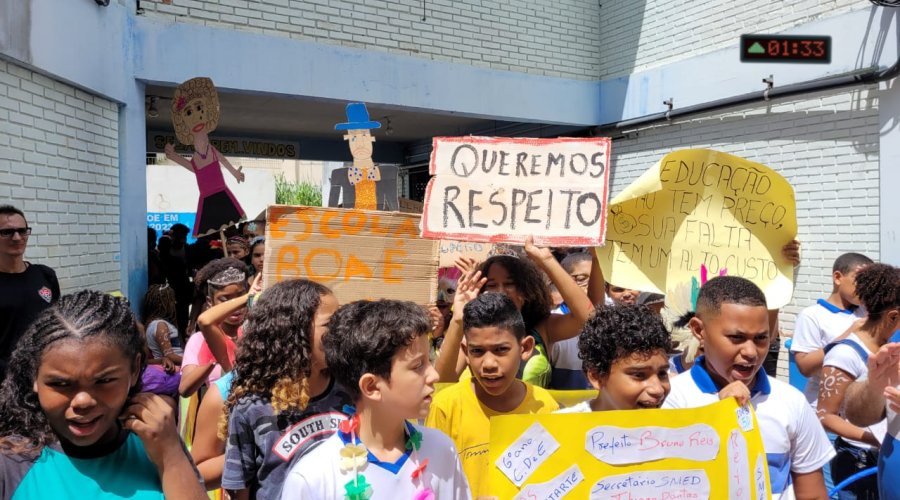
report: 1h33
